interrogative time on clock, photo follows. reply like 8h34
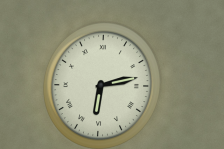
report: 6h13
